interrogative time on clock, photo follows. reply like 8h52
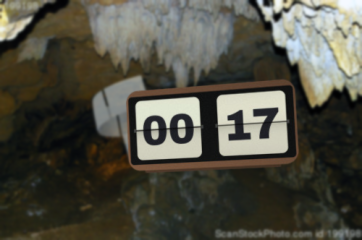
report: 0h17
